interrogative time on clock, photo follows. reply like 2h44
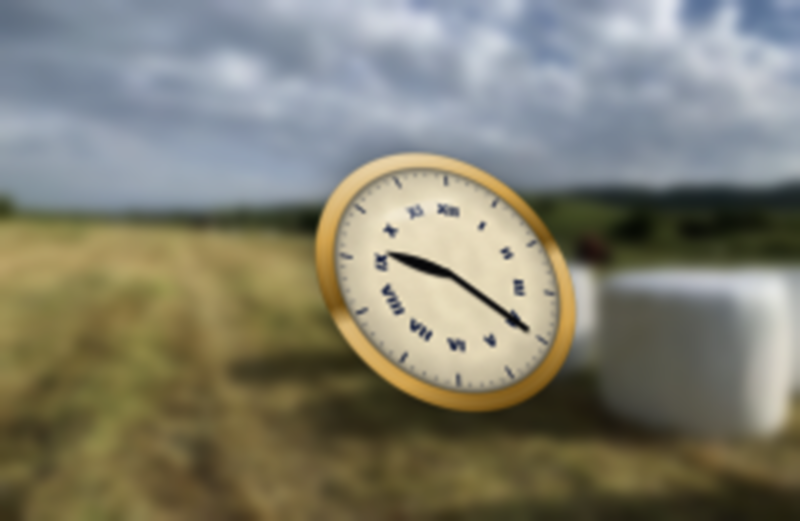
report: 9h20
